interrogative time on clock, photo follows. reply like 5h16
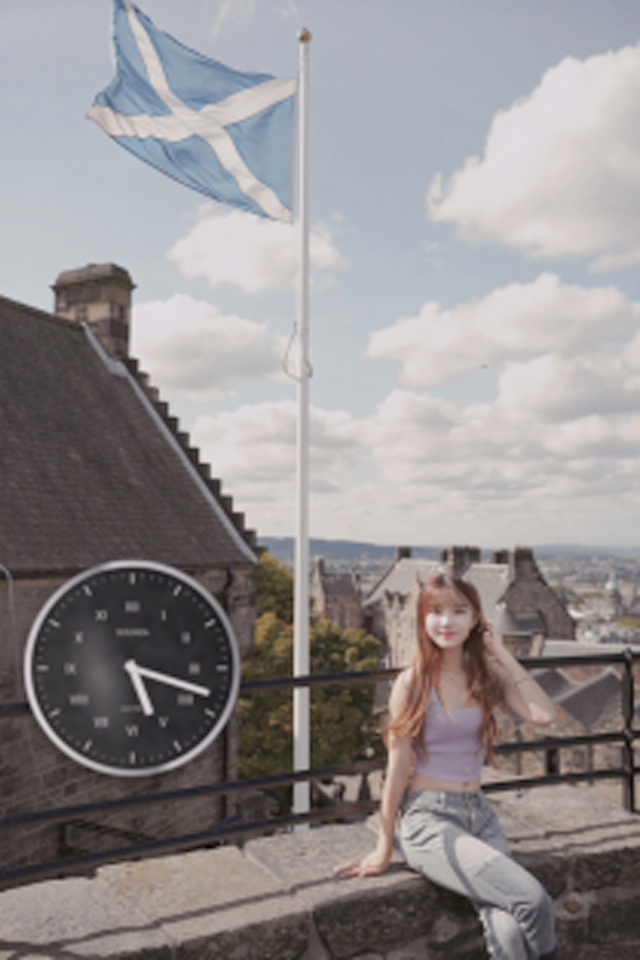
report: 5h18
